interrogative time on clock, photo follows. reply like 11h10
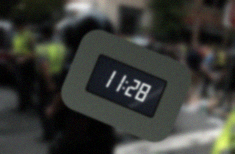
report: 11h28
